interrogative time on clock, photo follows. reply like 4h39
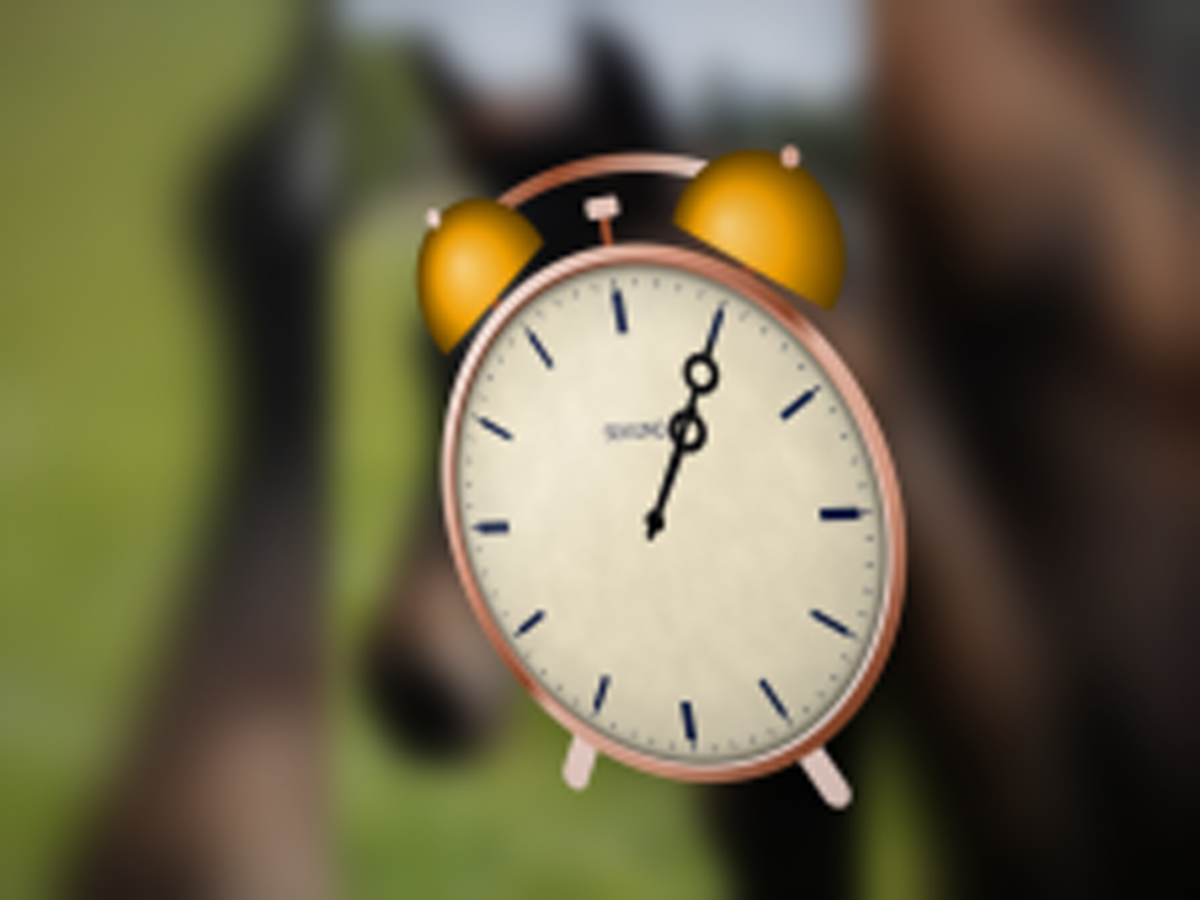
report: 1h05
